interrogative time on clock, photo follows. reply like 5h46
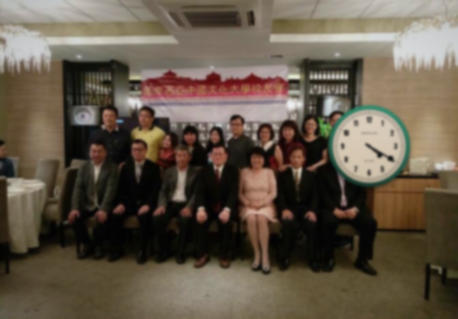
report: 4h20
